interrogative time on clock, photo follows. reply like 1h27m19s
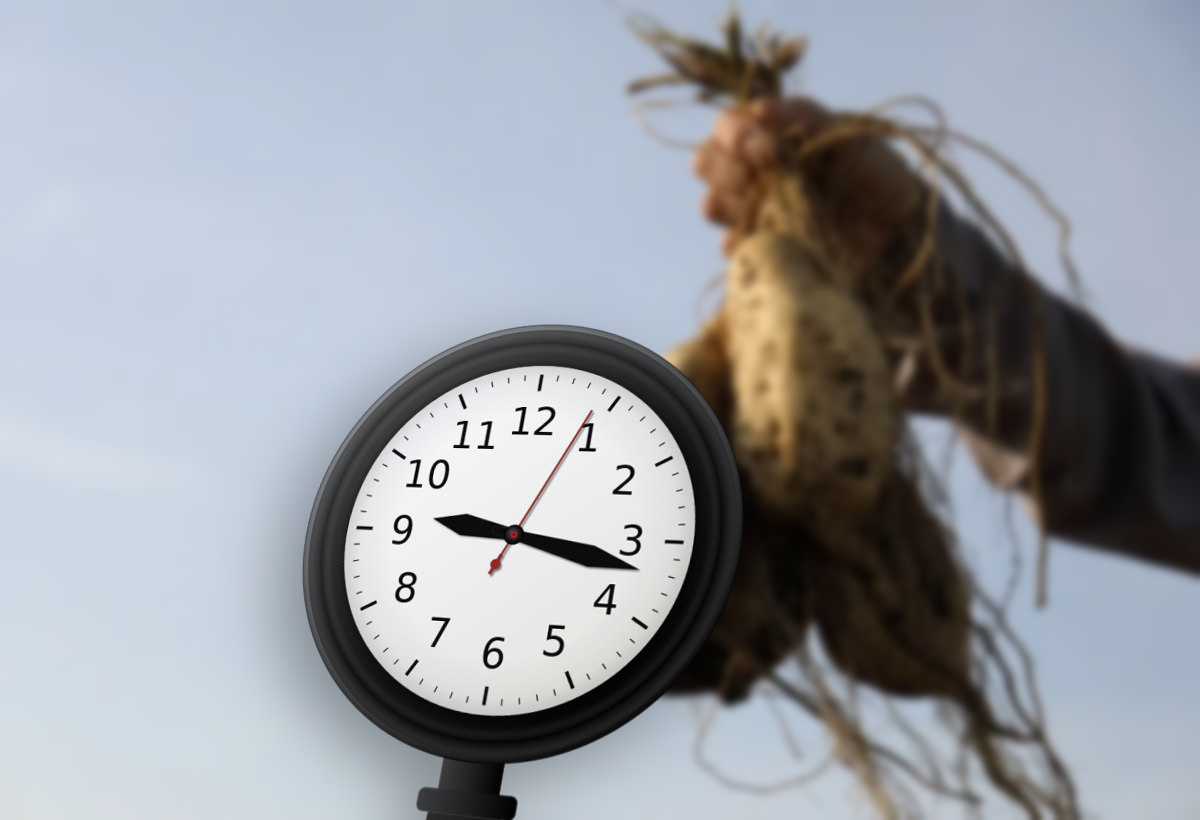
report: 9h17m04s
